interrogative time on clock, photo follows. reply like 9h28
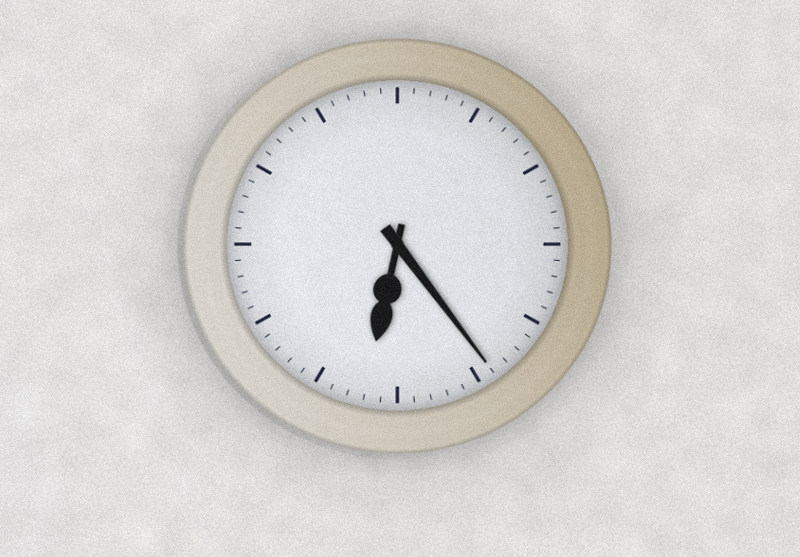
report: 6h24
